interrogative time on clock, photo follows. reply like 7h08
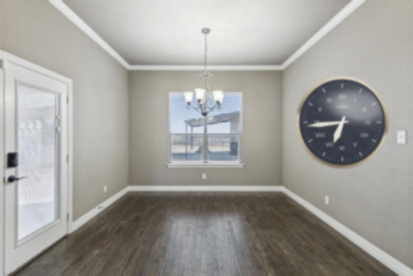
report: 6h44
